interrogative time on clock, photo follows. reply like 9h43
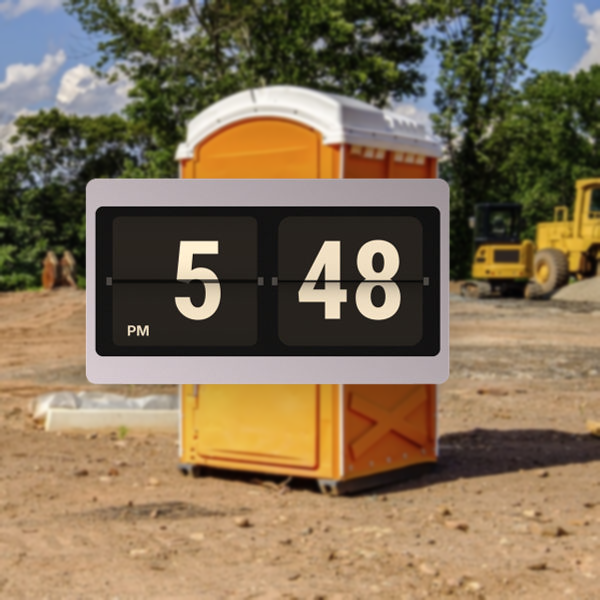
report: 5h48
